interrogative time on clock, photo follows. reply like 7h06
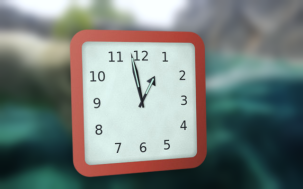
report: 12h58
